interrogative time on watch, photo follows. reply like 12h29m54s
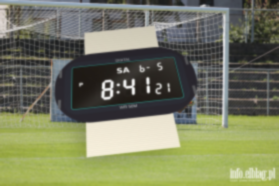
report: 8h41m21s
